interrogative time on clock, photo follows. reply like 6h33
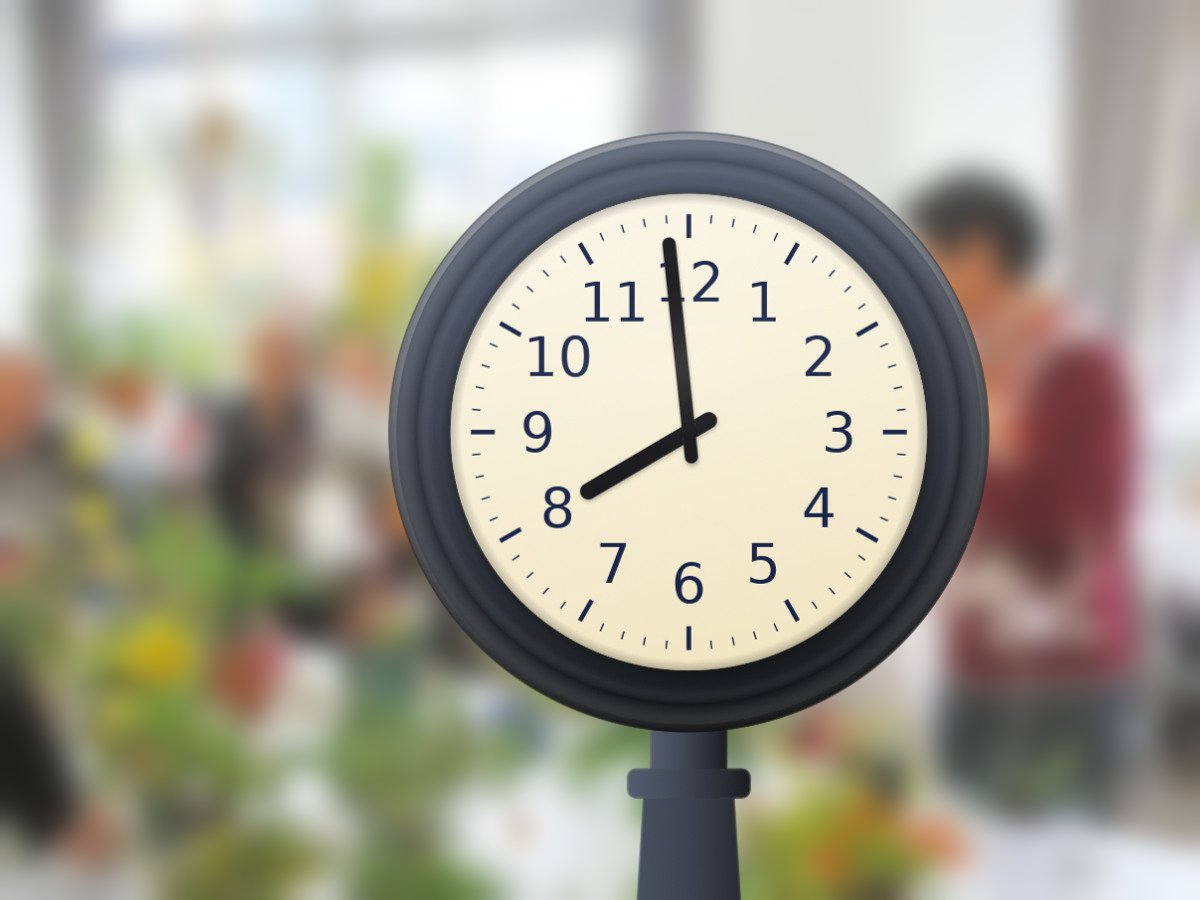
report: 7h59
